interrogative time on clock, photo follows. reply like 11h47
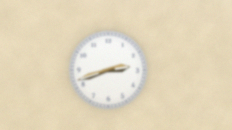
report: 2h42
